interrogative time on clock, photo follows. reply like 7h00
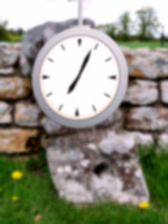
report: 7h04
